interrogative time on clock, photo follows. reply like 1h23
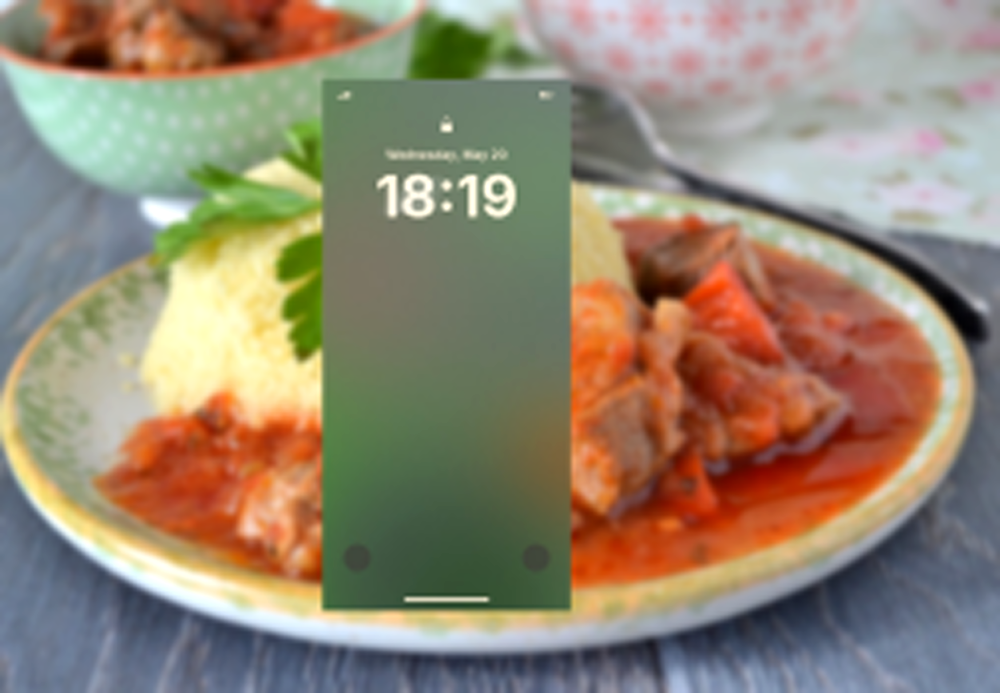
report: 18h19
